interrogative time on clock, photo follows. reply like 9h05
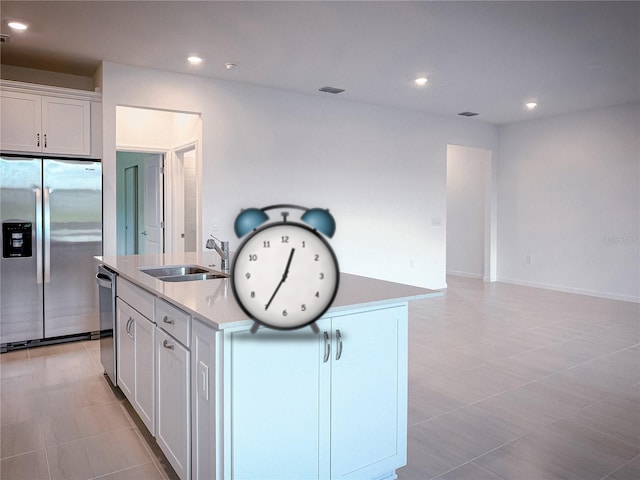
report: 12h35
